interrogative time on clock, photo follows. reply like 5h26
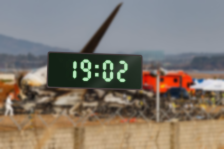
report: 19h02
